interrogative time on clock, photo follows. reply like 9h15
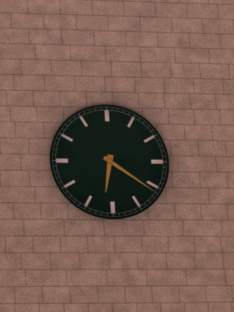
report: 6h21
